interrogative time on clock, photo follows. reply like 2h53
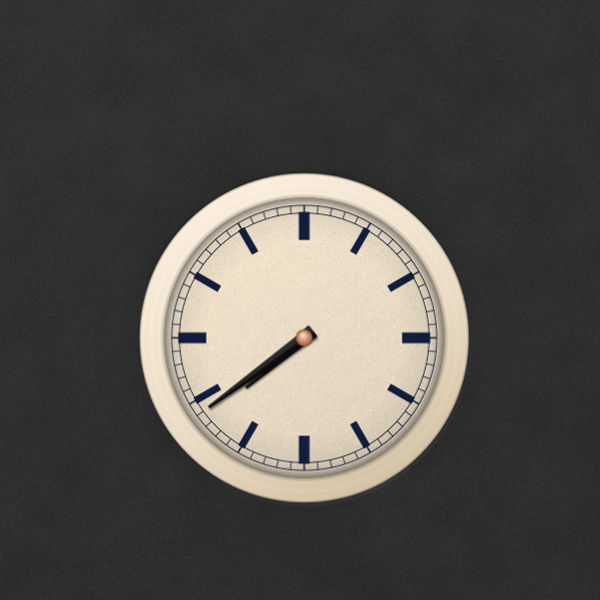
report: 7h39
